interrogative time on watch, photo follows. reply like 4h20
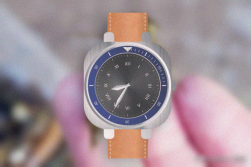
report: 8h35
